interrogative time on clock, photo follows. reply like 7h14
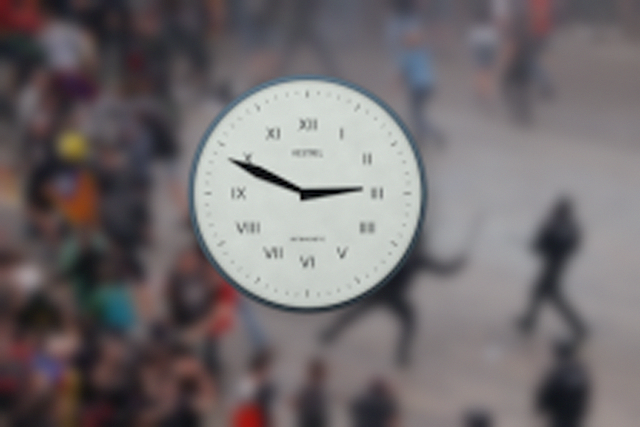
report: 2h49
